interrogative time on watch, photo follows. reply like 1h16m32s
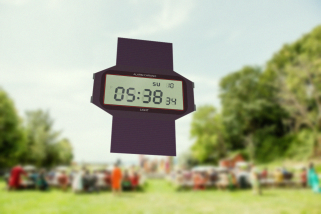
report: 5h38m34s
